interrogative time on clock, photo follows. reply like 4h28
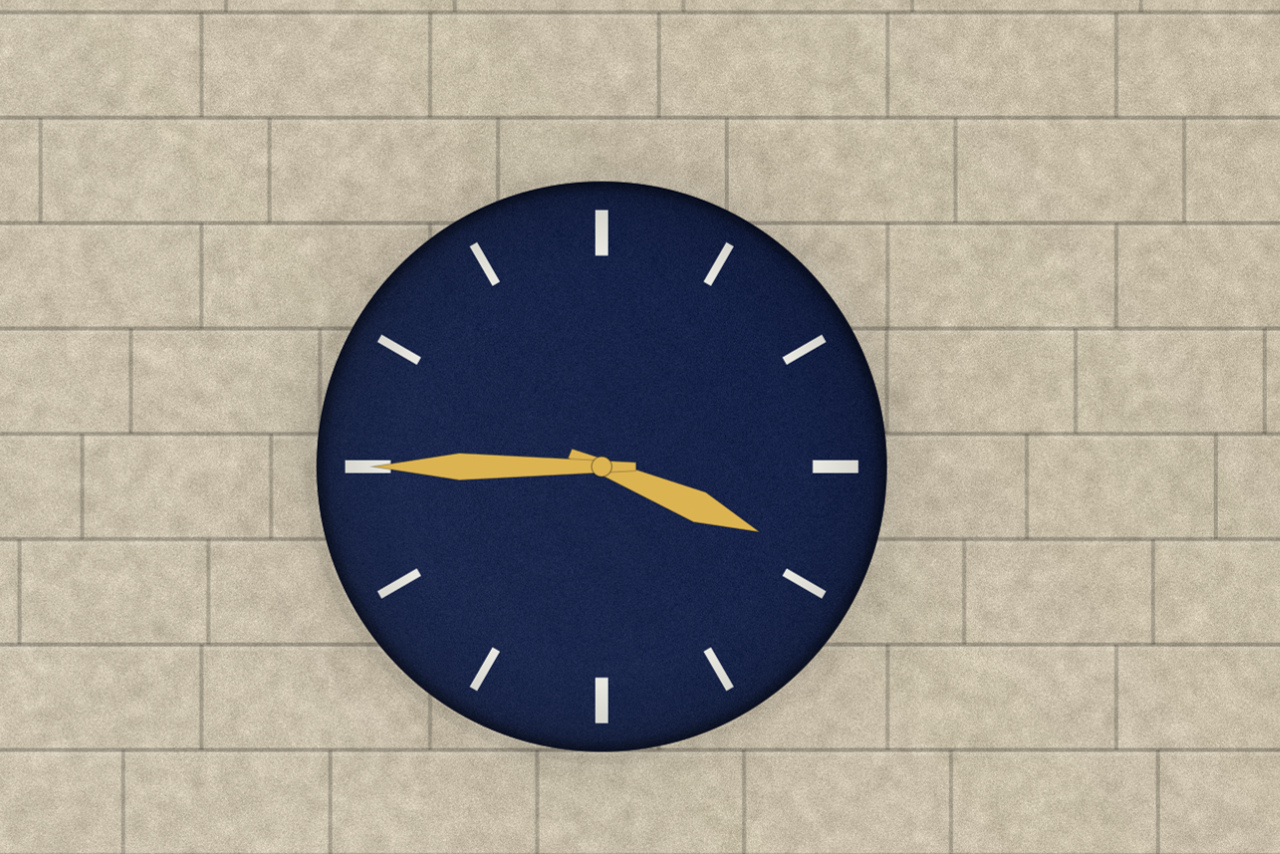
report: 3h45
